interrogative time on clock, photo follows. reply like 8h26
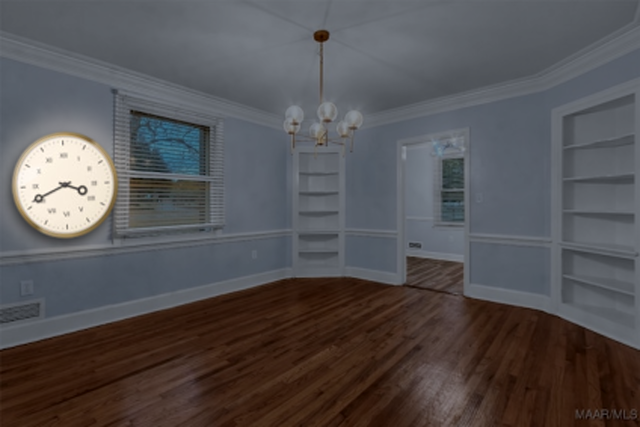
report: 3h41
